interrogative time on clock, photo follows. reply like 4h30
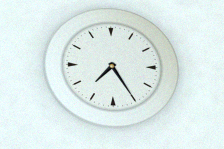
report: 7h25
